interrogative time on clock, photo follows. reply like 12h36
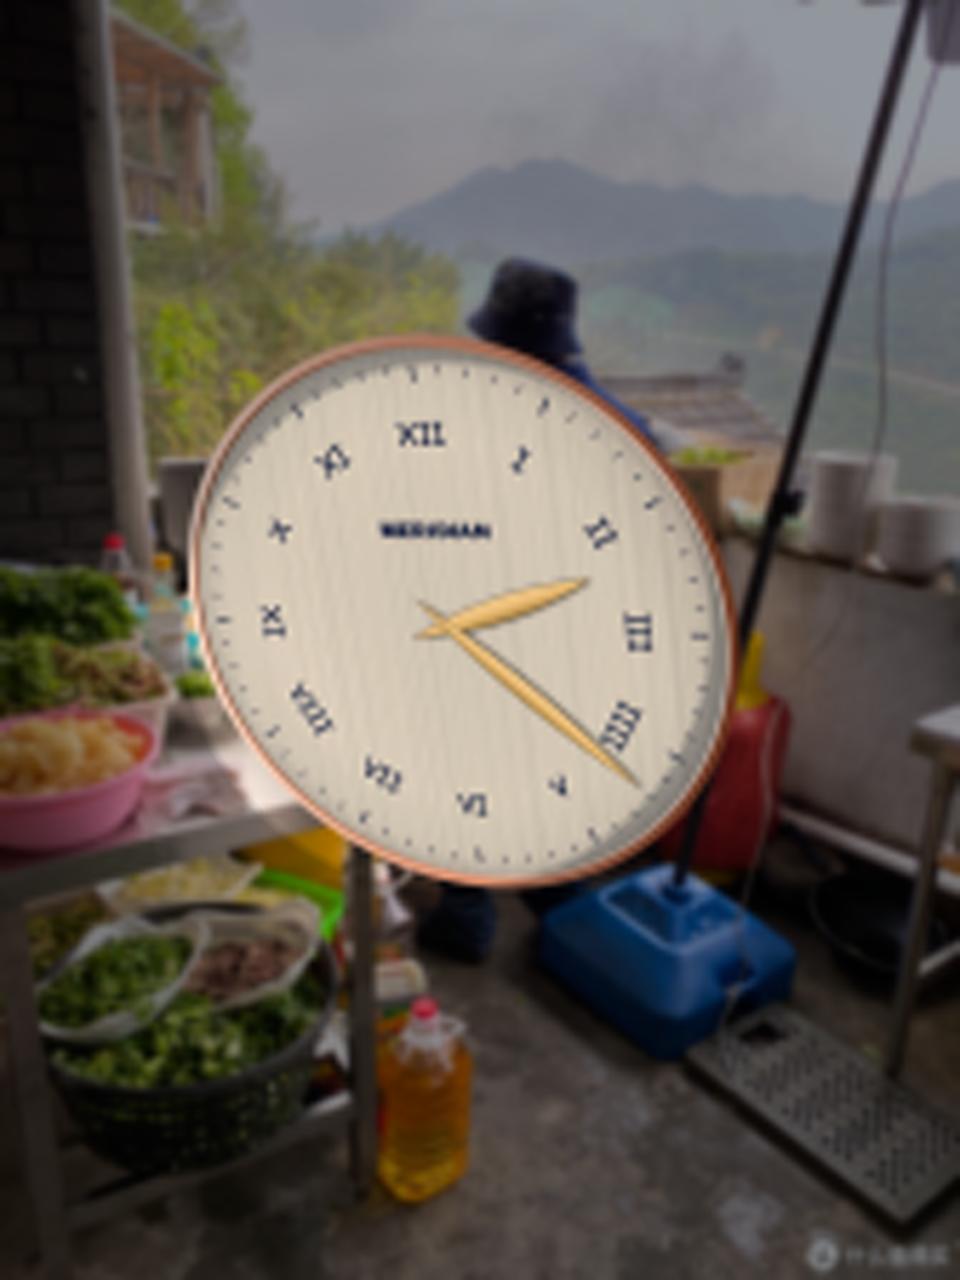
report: 2h22
